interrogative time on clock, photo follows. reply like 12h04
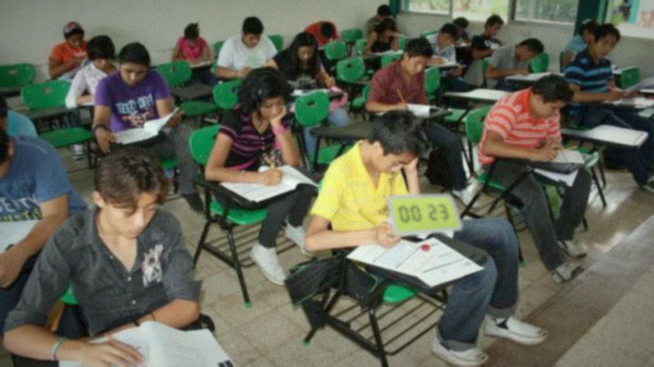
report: 0h23
